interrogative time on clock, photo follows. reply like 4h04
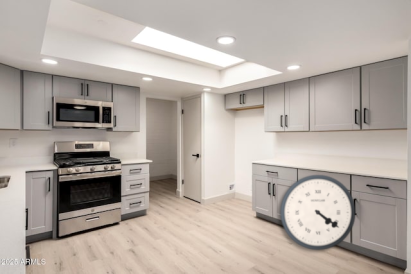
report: 4h21
